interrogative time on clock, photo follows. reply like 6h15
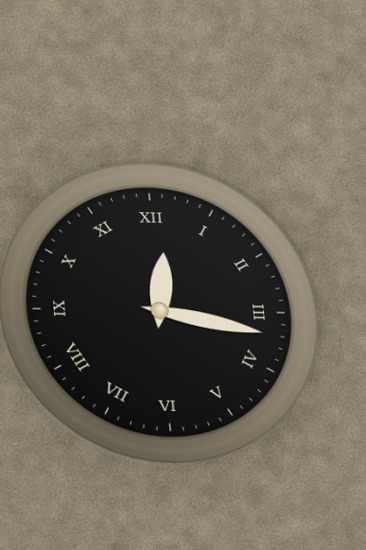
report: 12h17
